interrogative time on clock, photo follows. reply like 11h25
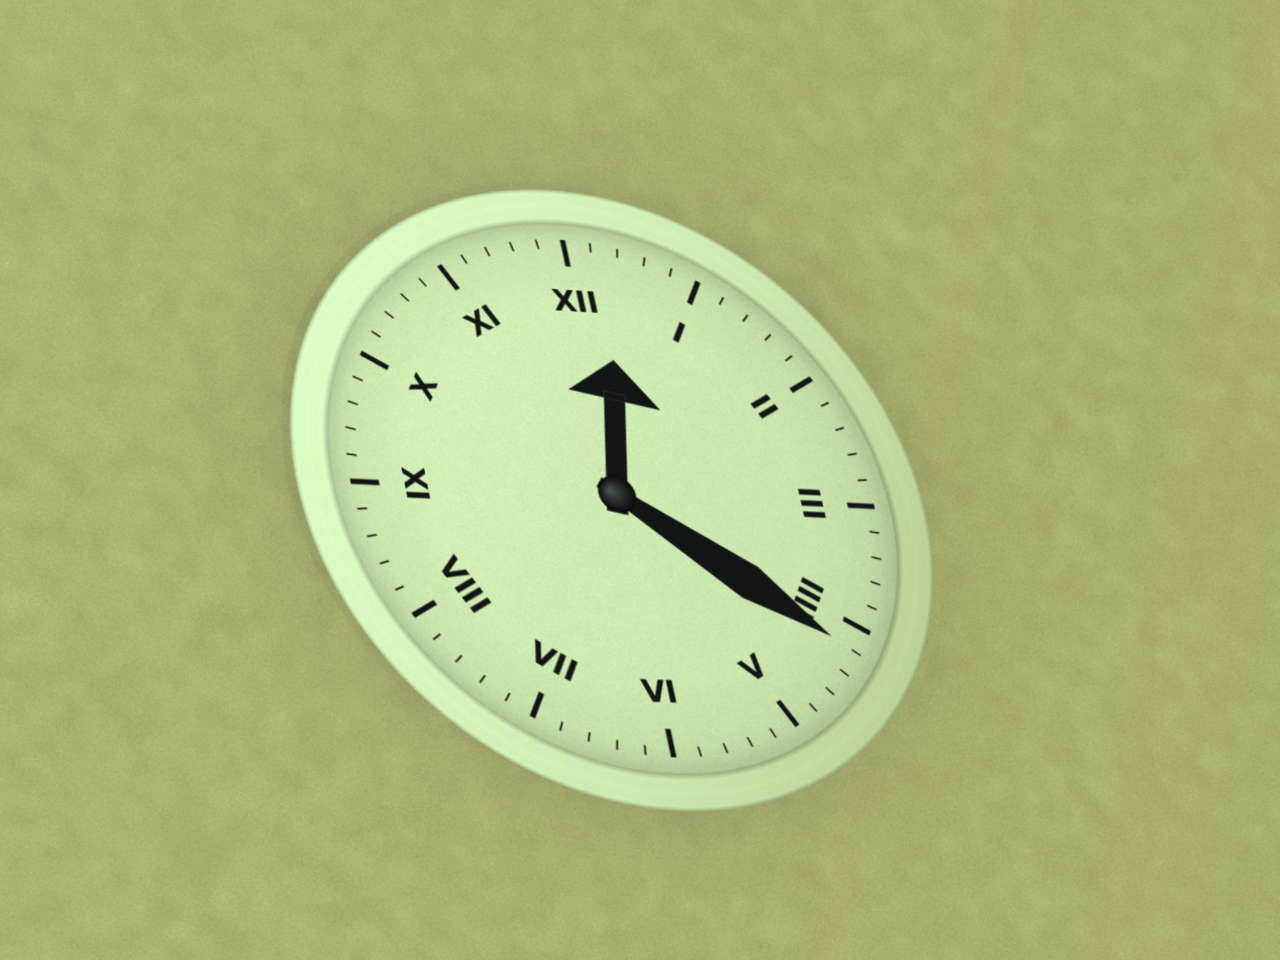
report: 12h21
